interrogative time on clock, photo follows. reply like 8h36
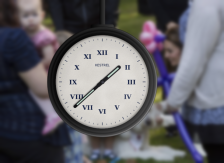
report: 1h38
